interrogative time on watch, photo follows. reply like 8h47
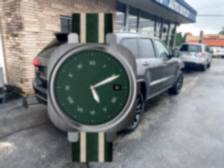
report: 5h11
